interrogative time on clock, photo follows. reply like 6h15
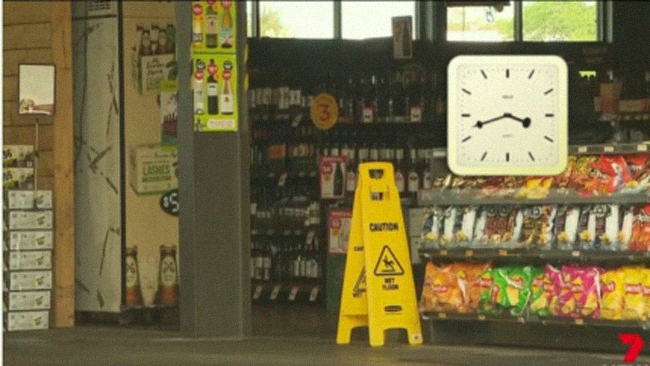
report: 3h42
